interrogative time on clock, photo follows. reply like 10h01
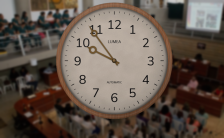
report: 9h54
